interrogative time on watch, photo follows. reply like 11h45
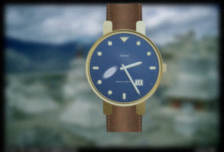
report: 2h25
